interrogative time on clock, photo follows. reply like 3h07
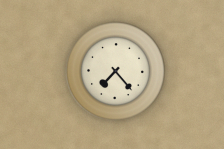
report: 7h23
